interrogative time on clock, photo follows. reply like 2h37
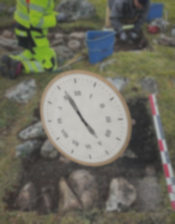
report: 4h56
